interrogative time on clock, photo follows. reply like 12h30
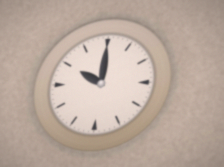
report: 10h00
